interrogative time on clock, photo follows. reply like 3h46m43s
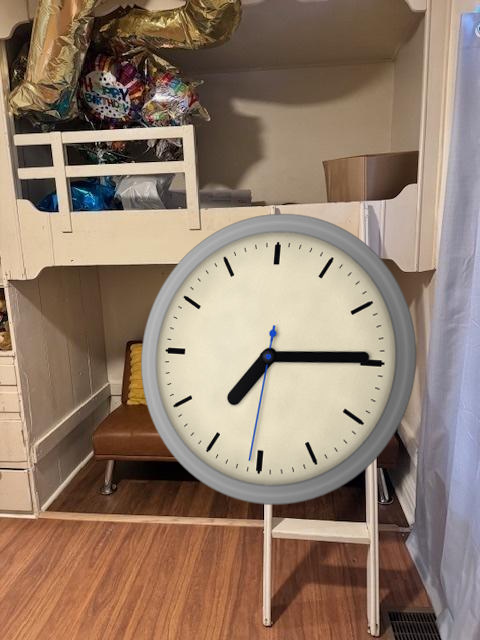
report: 7h14m31s
